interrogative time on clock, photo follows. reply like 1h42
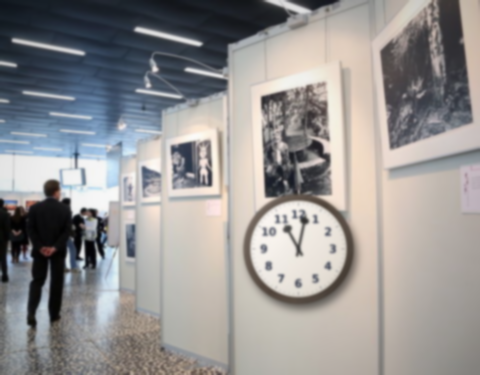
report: 11h02
